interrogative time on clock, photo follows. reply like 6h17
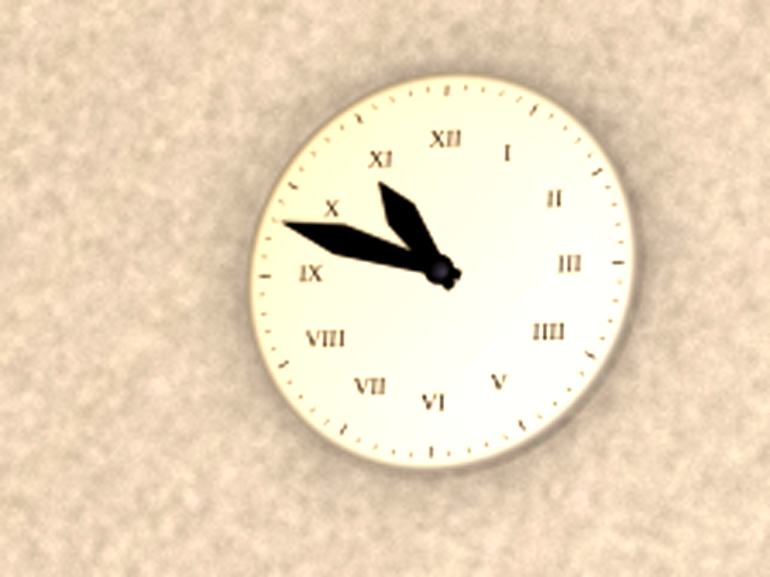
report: 10h48
